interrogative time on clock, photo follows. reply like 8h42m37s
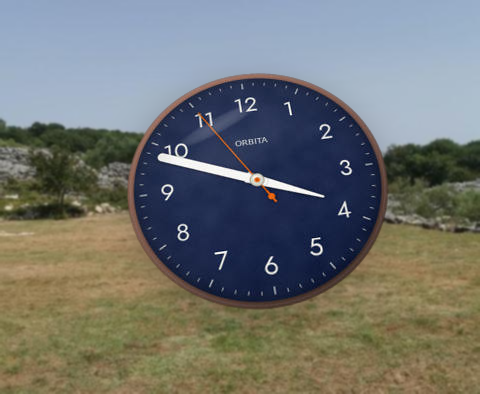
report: 3h48m55s
